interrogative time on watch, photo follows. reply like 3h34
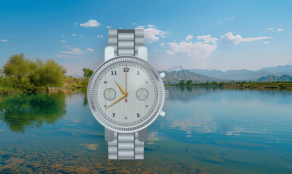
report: 10h39
